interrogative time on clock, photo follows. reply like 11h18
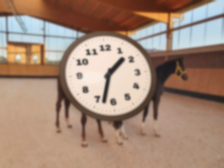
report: 1h33
